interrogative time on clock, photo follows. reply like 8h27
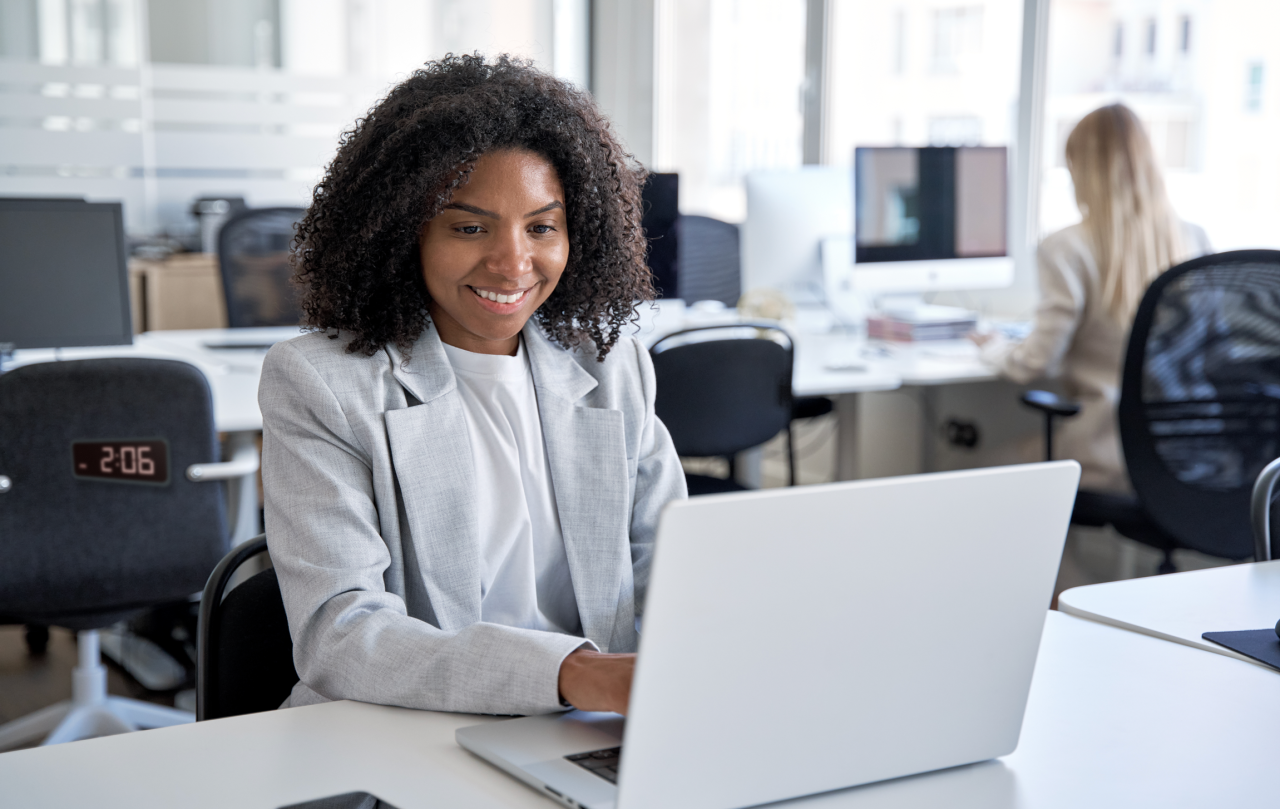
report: 2h06
